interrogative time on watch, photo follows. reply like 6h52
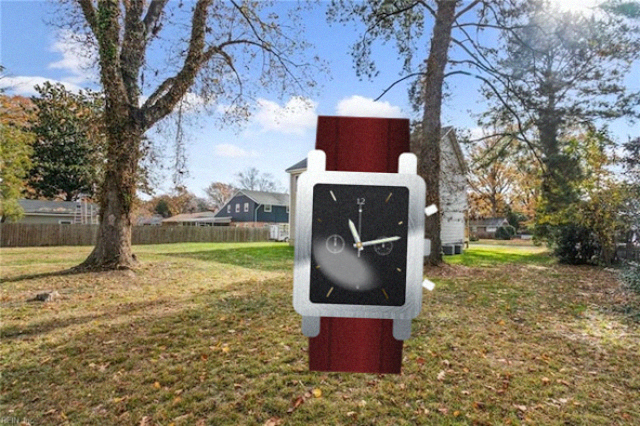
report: 11h13
